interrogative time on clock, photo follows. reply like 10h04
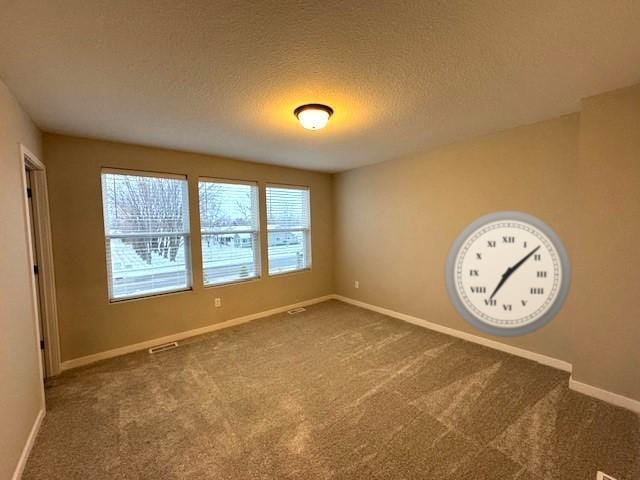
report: 7h08
